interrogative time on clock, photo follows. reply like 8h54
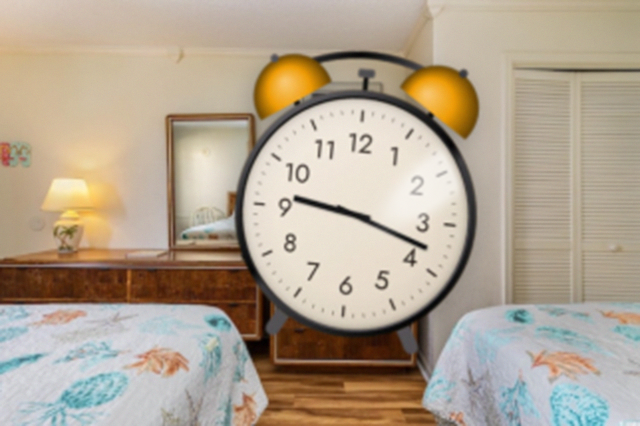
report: 9h18
